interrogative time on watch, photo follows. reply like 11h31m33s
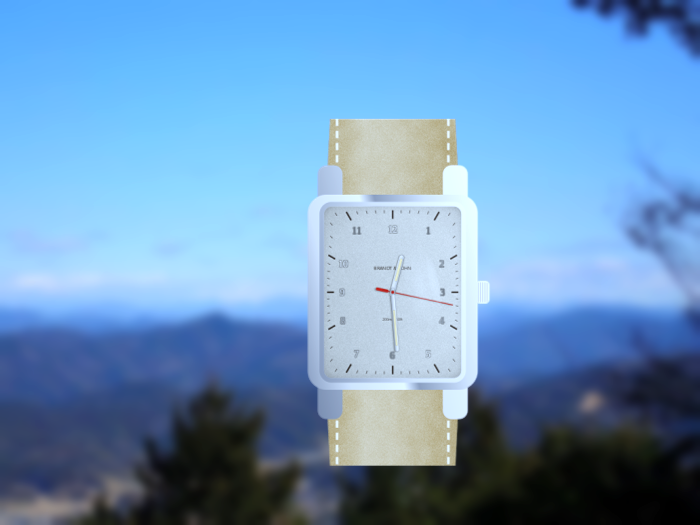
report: 12h29m17s
